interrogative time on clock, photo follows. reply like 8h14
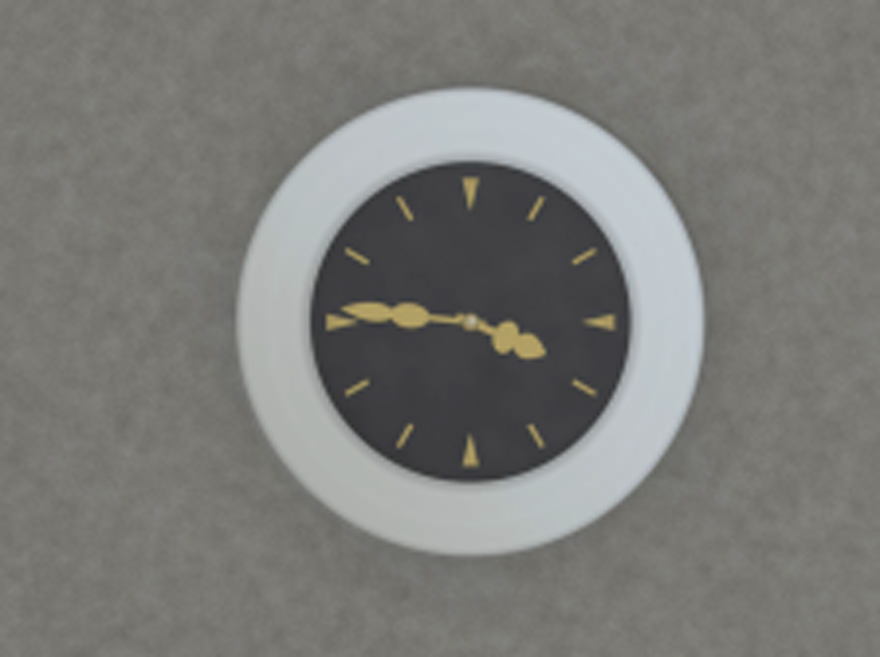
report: 3h46
